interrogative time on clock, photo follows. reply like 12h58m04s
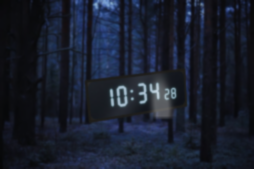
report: 10h34m28s
